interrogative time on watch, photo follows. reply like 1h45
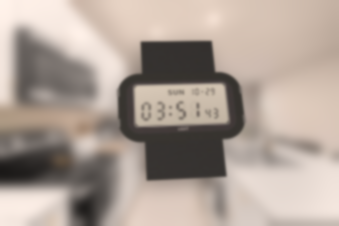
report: 3h51
